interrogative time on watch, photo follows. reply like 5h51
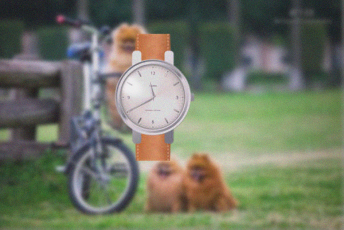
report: 11h40
